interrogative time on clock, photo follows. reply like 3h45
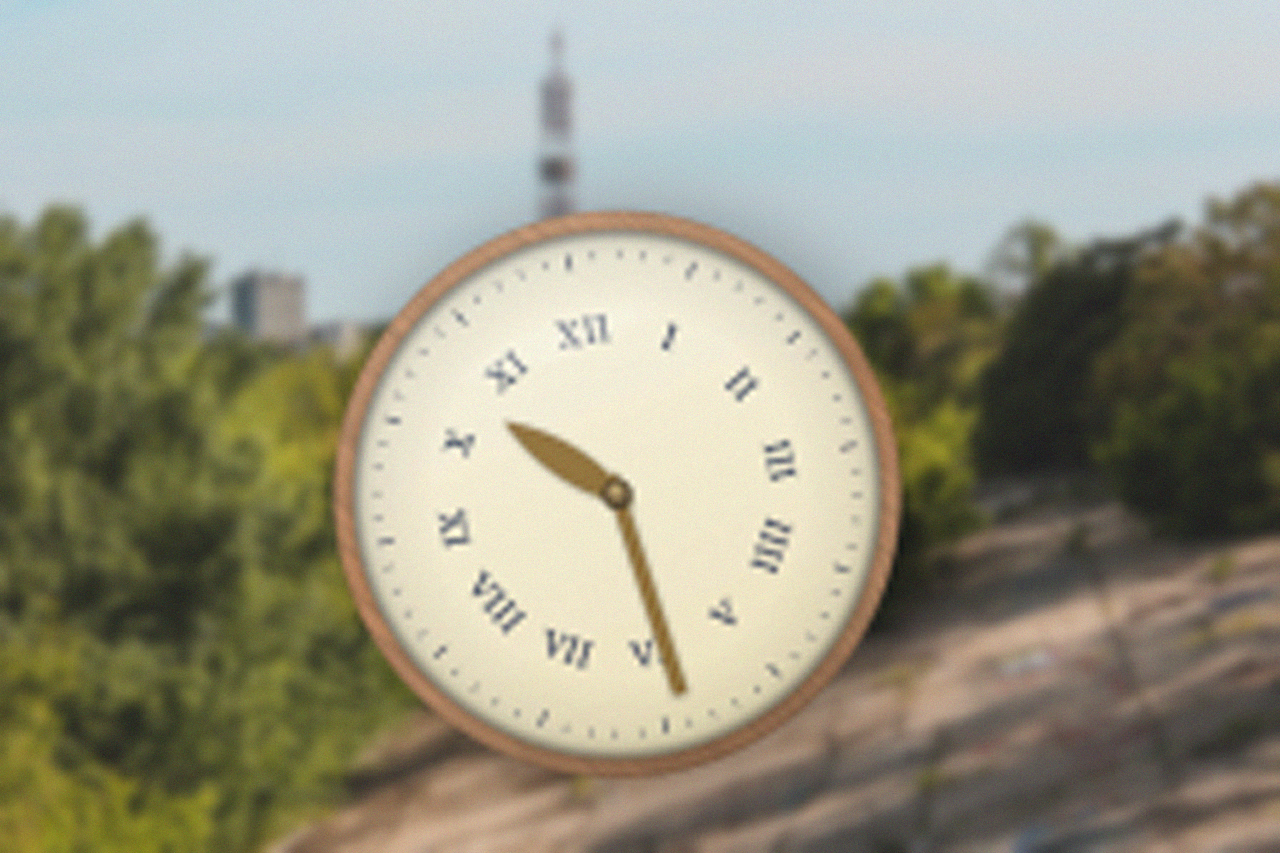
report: 10h29
